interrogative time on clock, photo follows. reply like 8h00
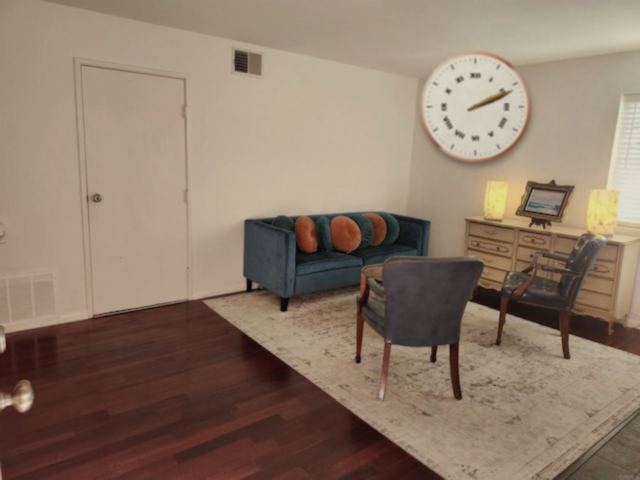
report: 2h11
